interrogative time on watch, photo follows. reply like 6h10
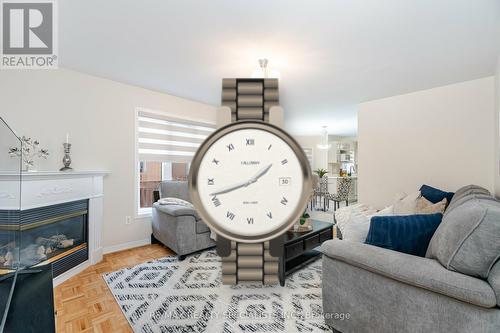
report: 1h42
